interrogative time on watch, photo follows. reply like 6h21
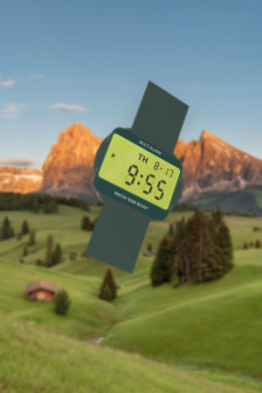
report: 9h55
